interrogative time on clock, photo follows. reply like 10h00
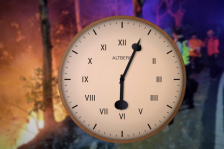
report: 6h04
